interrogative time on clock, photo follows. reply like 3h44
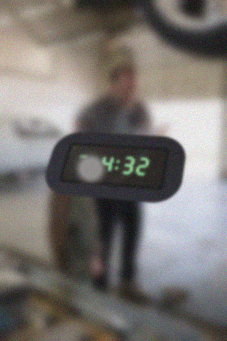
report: 4h32
